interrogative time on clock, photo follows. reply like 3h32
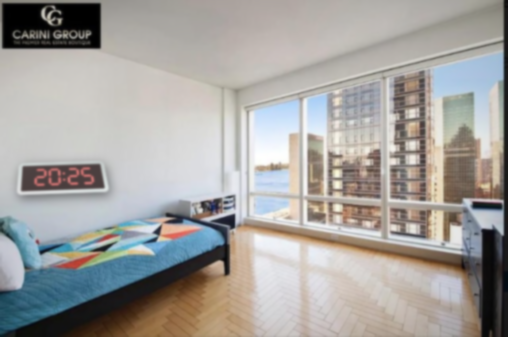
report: 20h25
